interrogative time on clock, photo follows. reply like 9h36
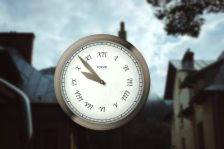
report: 9h53
